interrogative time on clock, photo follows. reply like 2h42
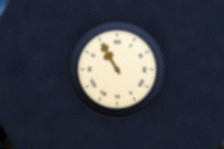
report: 10h55
